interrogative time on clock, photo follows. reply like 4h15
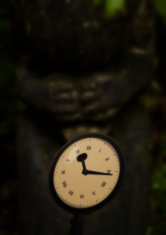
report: 11h16
